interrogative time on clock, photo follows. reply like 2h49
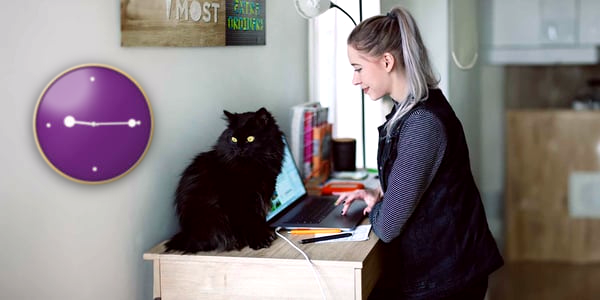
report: 9h15
